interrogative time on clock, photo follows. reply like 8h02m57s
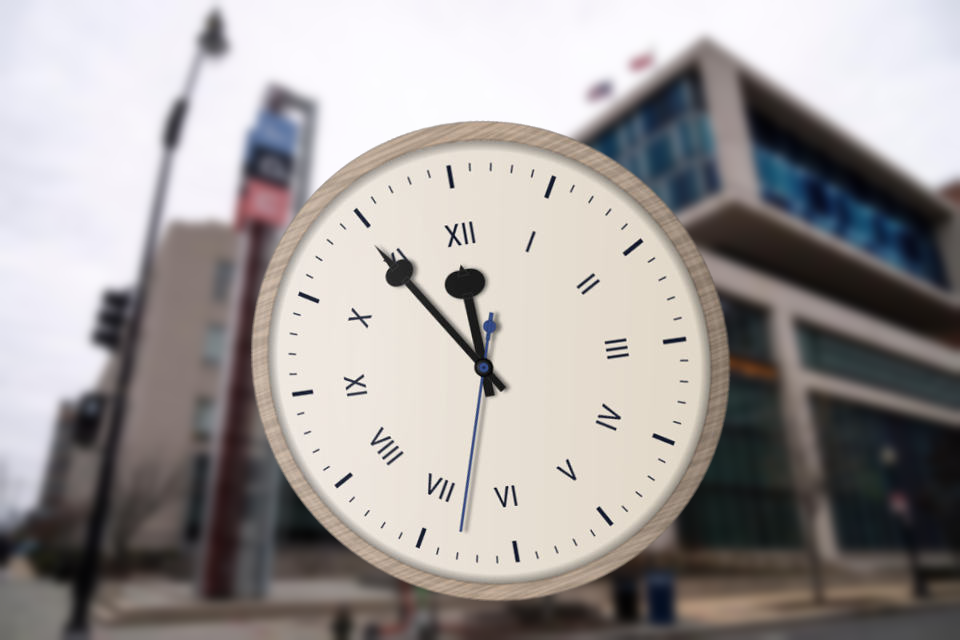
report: 11h54m33s
